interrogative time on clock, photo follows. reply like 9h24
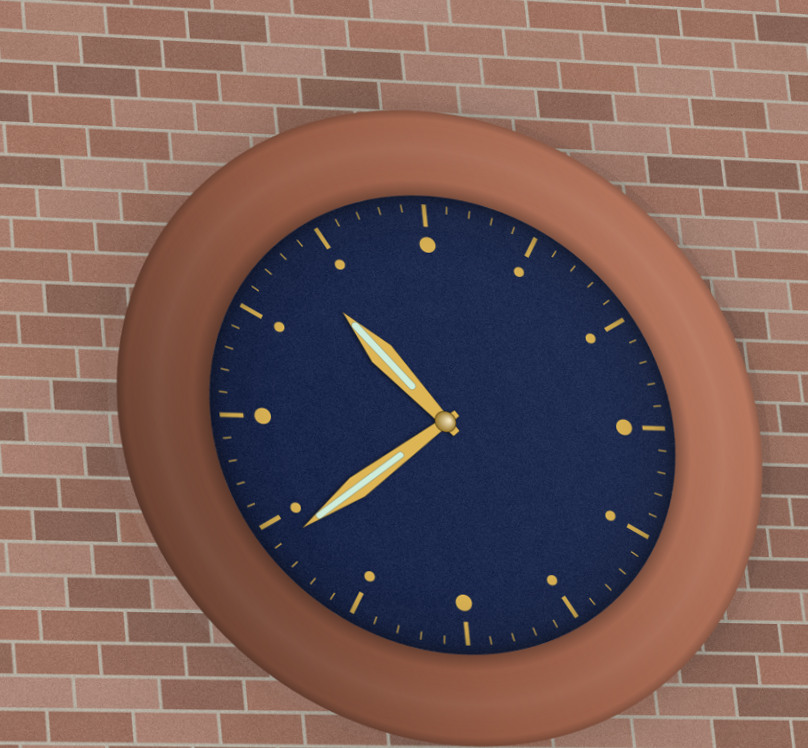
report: 10h39
